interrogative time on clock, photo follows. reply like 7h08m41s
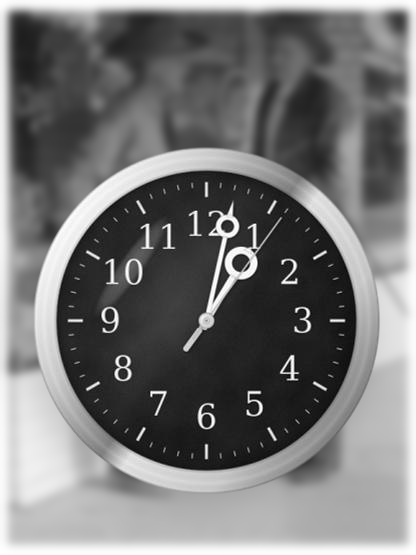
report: 1h02m06s
